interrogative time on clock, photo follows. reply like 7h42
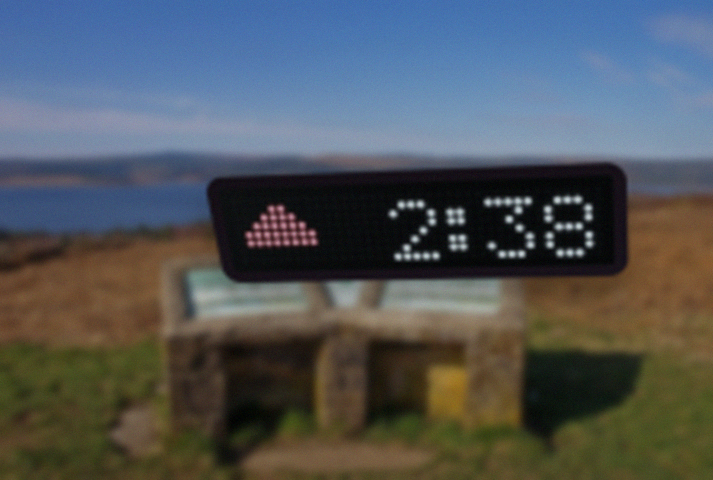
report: 2h38
